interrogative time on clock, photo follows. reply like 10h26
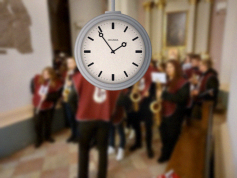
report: 1h54
